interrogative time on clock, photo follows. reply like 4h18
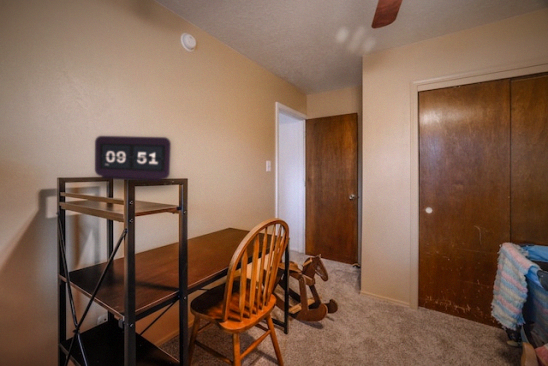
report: 9h51
